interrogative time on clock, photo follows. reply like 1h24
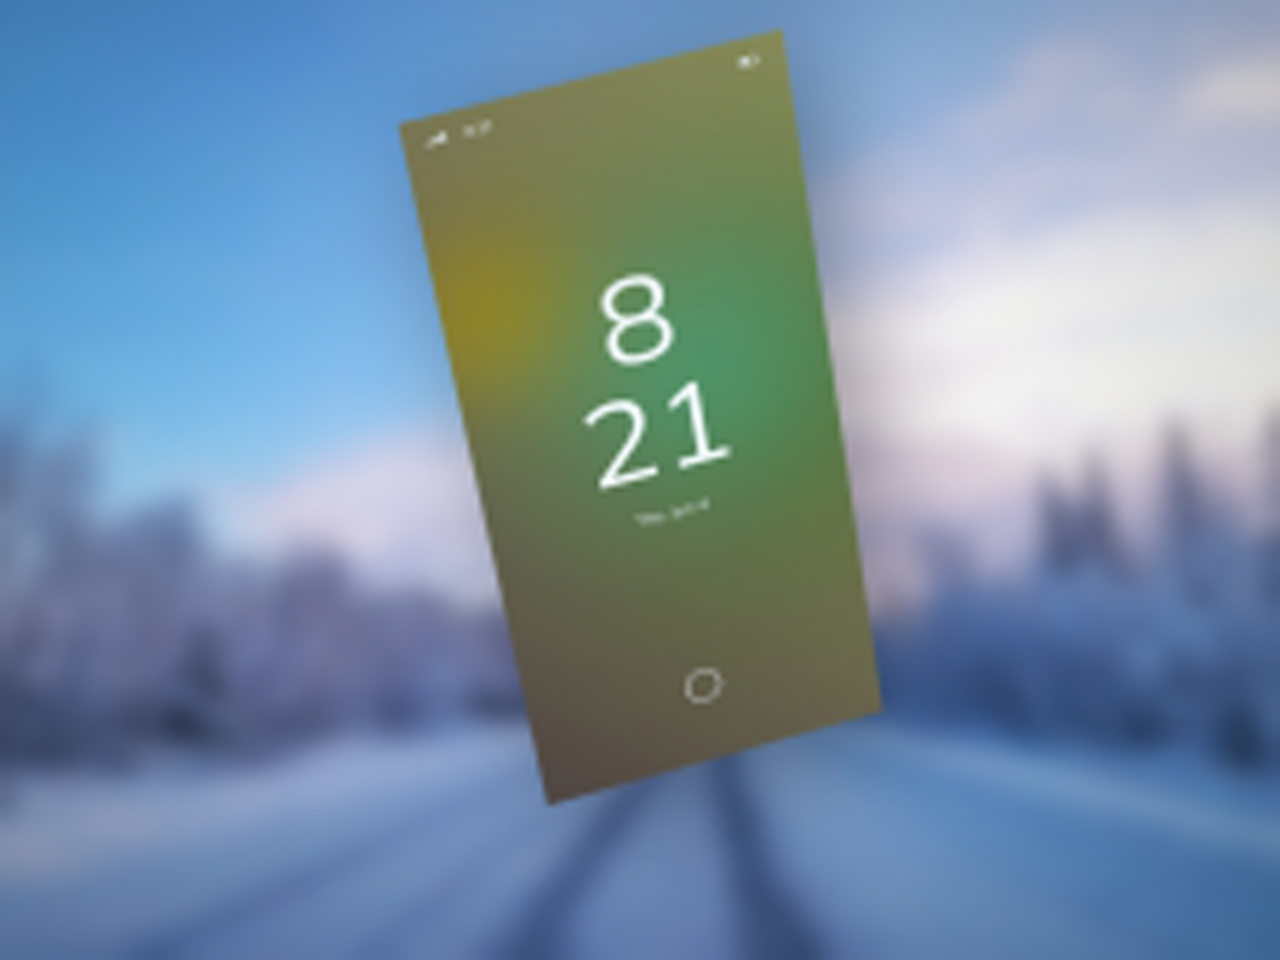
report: 8h21
